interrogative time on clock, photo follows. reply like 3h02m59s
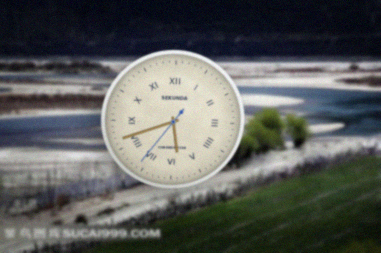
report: 5h41m36s
